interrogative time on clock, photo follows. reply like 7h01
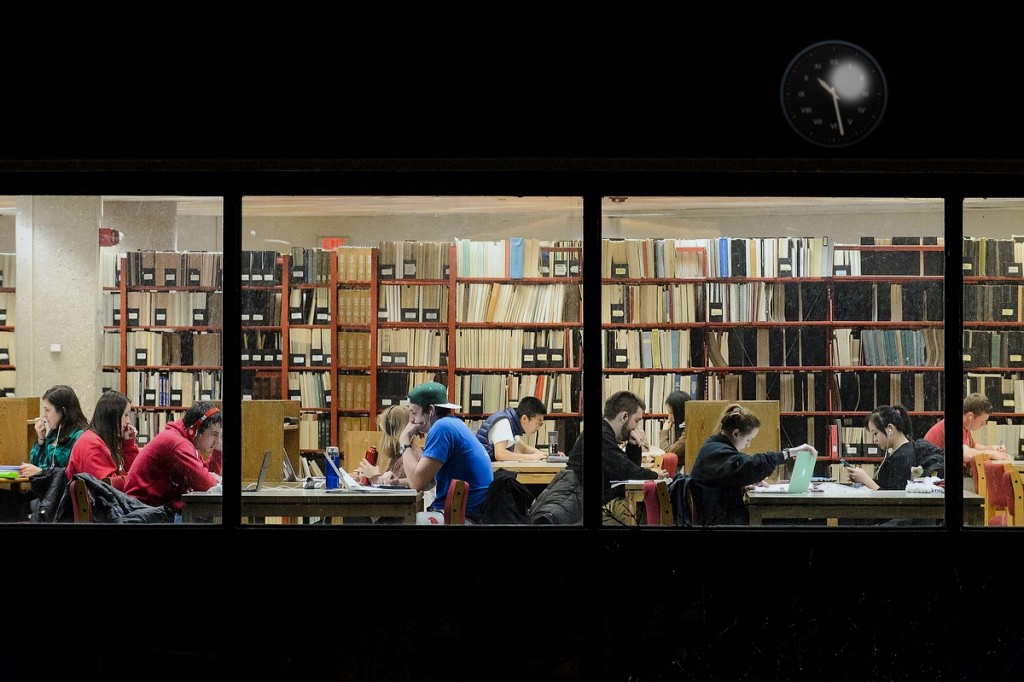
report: 10h28
